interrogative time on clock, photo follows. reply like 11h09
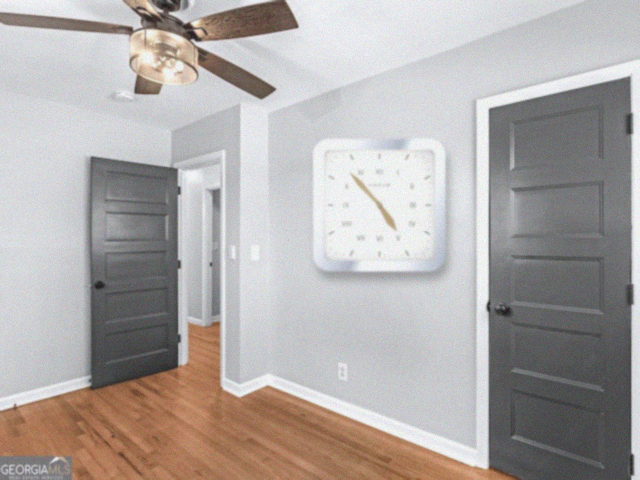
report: 4h53
